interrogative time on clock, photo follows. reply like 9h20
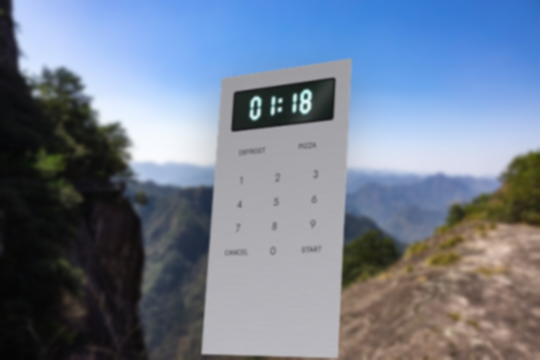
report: 1h18
